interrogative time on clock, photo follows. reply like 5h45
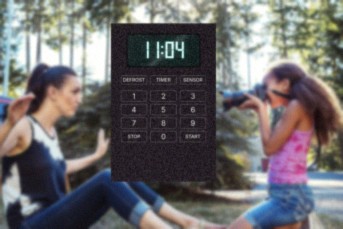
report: 11h04
